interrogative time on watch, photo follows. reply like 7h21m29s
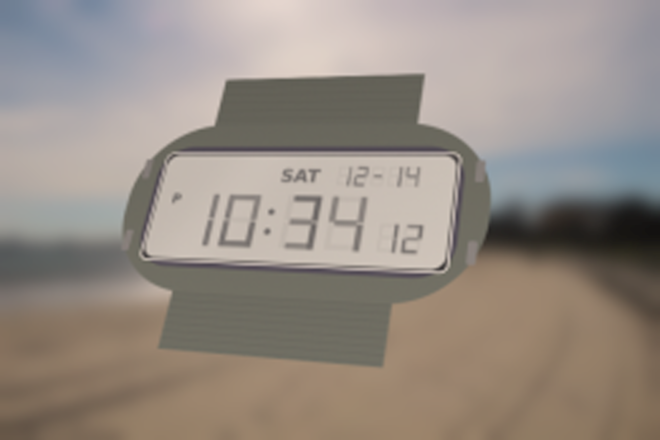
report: 10h34m12s
